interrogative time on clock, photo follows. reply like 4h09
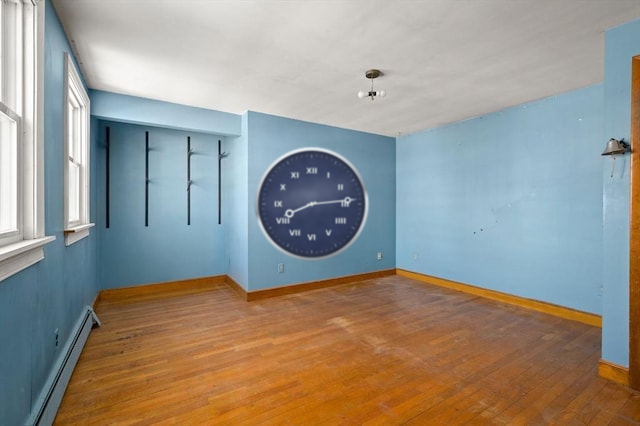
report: 8h14
